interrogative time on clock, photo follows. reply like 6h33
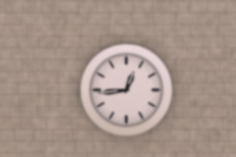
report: 12h44
